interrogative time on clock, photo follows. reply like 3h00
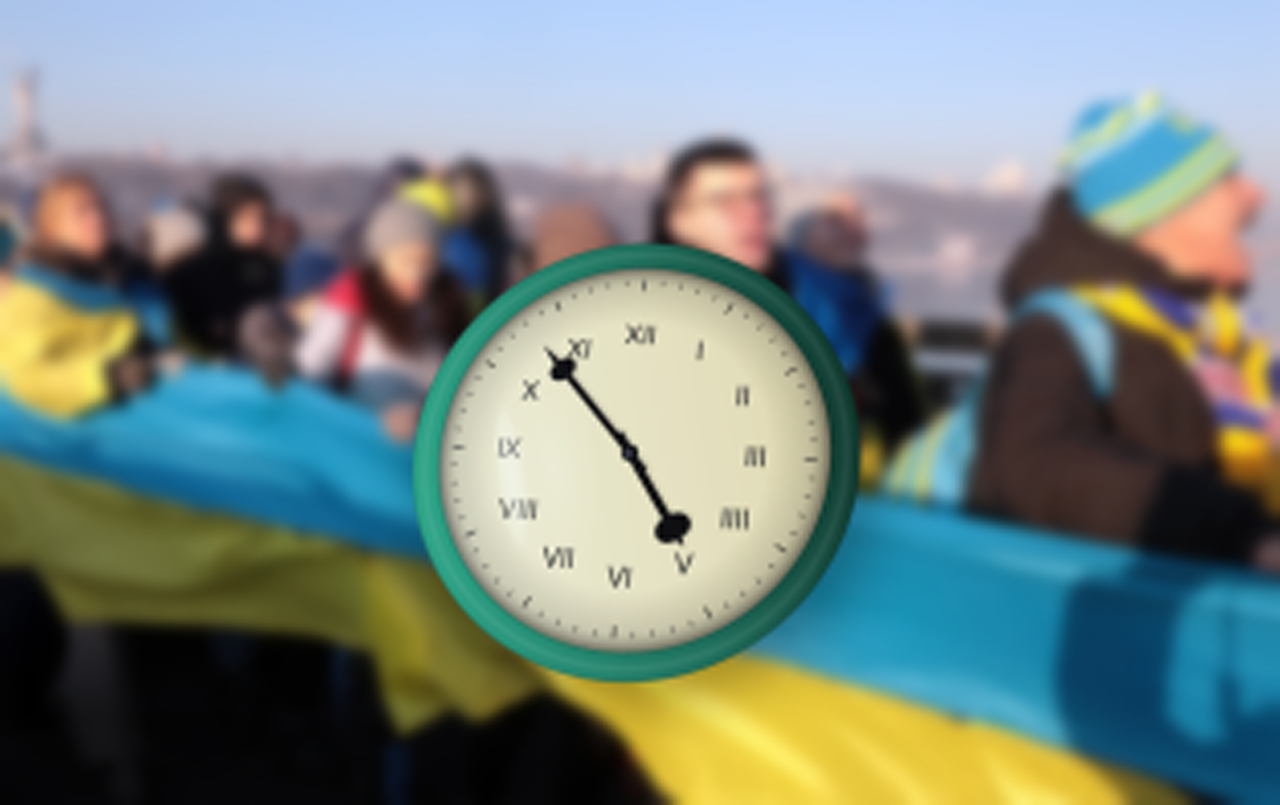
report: 4h53
